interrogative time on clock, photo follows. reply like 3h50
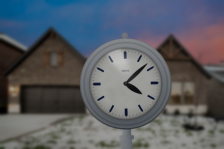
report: 4h08
